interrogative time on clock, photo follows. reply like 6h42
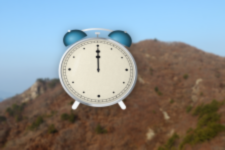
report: 12h00
